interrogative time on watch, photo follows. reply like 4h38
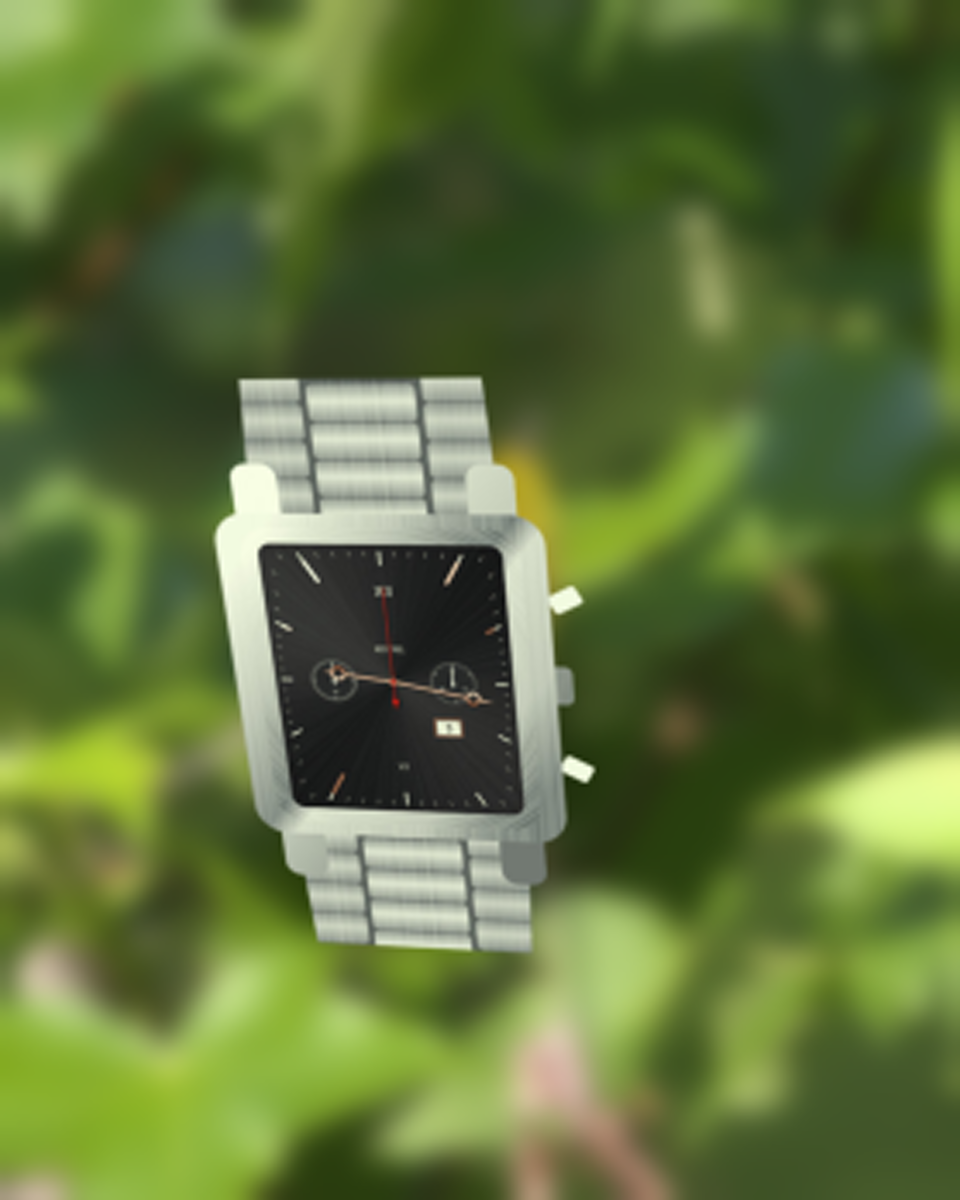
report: 9h17
